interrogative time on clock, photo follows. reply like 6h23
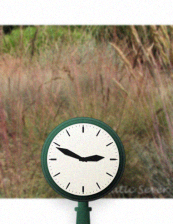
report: 2h49
